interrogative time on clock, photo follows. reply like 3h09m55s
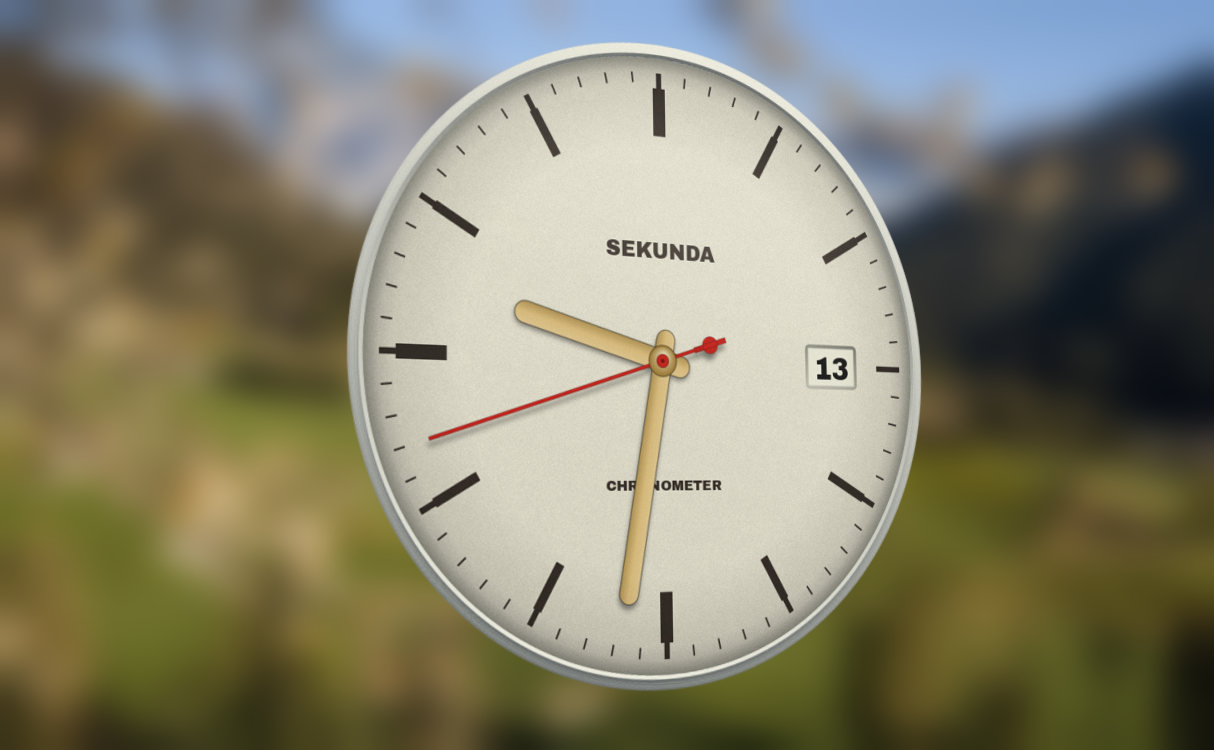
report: 9h31m42s
